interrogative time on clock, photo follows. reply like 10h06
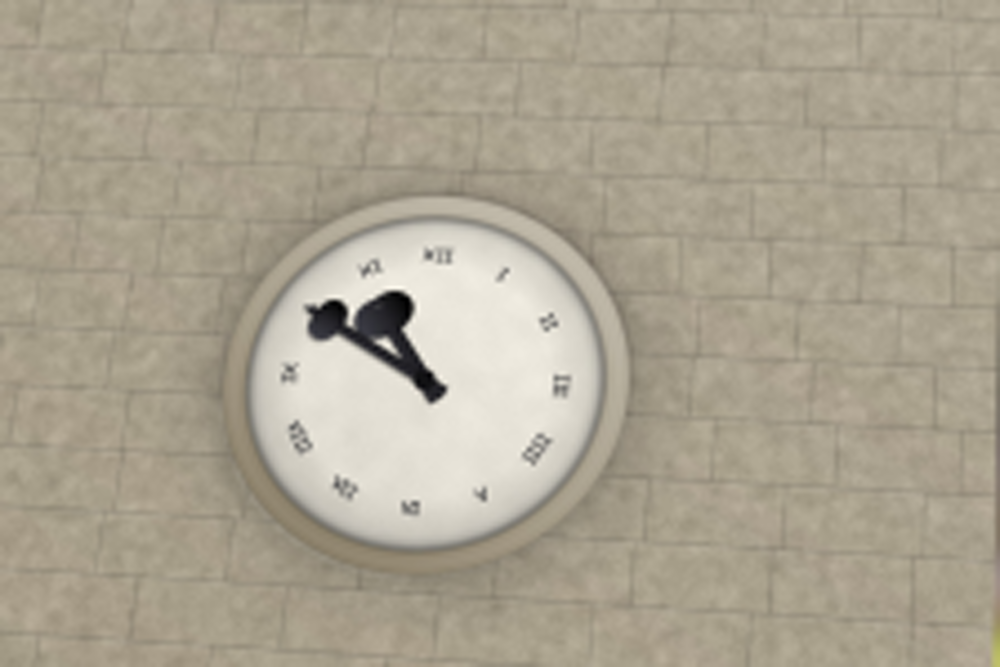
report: 10h50
